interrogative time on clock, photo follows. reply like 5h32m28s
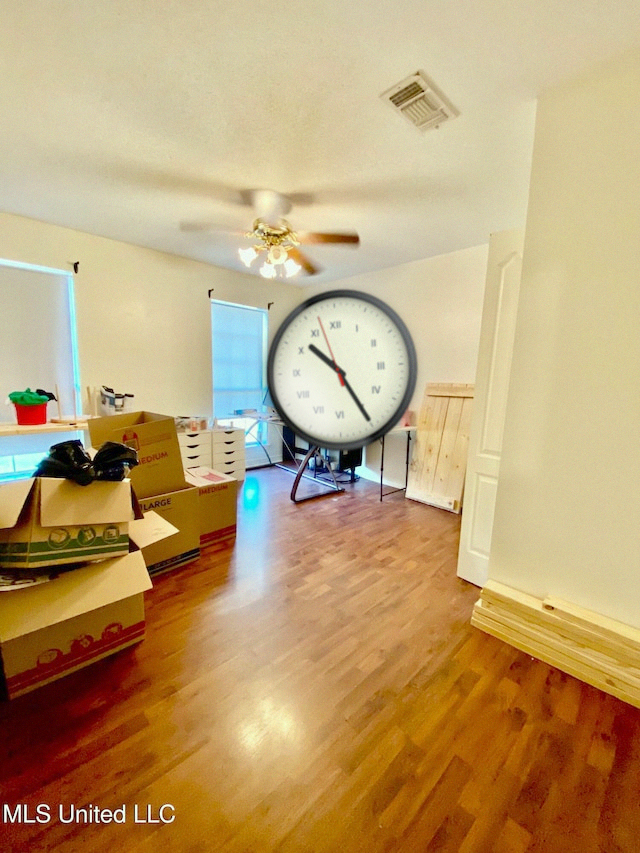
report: 10h24m57s
